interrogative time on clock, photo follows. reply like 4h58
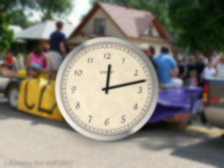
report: 12h13
